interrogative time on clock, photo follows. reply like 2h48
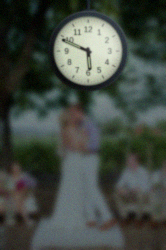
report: 5h49
